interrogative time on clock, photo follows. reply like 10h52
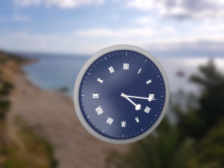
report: 4h16
